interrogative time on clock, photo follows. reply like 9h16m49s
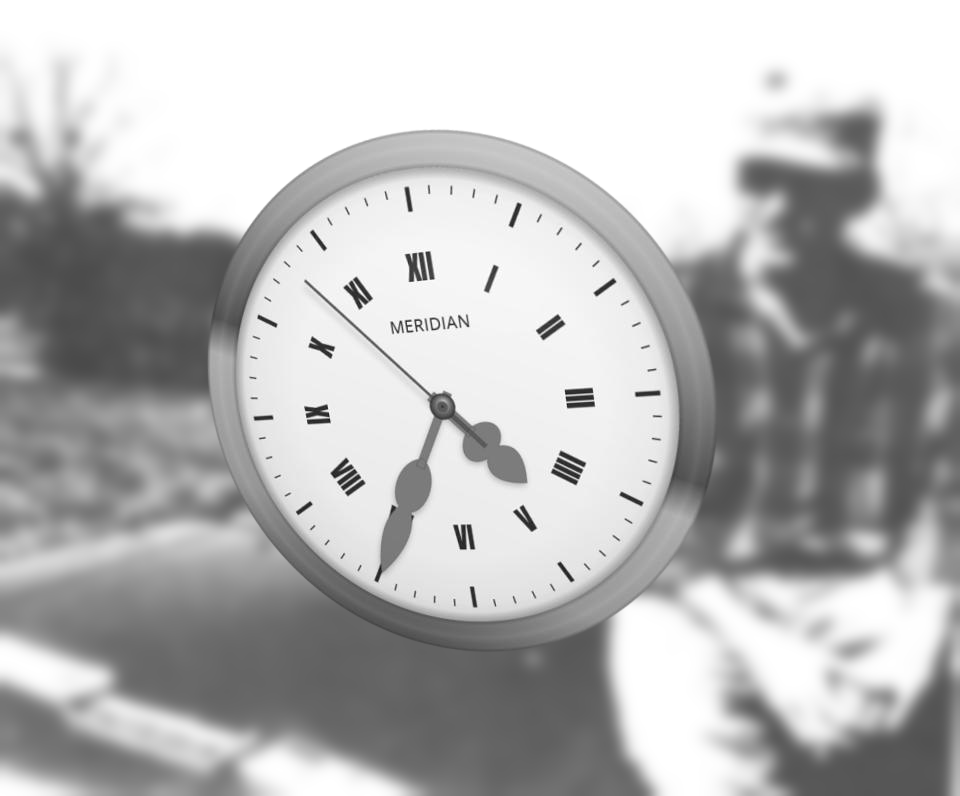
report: 4h34m53s
